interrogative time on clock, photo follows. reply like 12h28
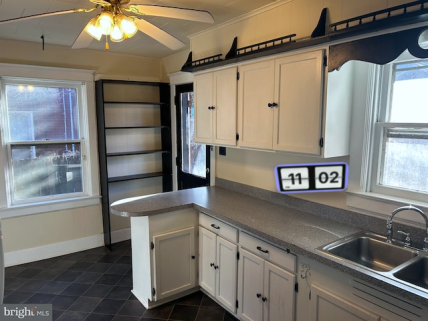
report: 11h02
